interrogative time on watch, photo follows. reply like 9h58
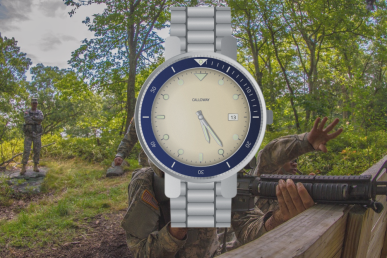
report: 5h24
